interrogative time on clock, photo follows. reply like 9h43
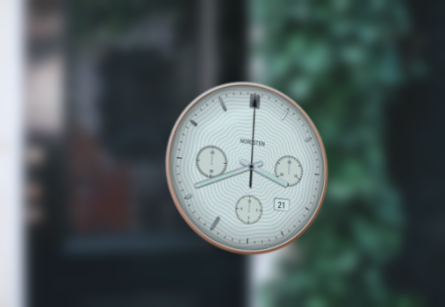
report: 3h41
